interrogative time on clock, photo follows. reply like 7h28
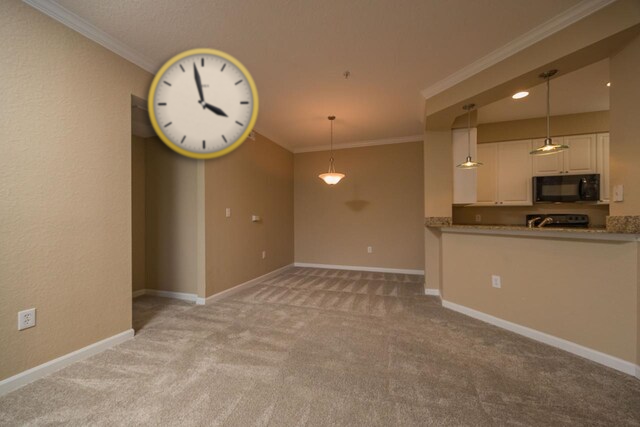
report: 3h58
